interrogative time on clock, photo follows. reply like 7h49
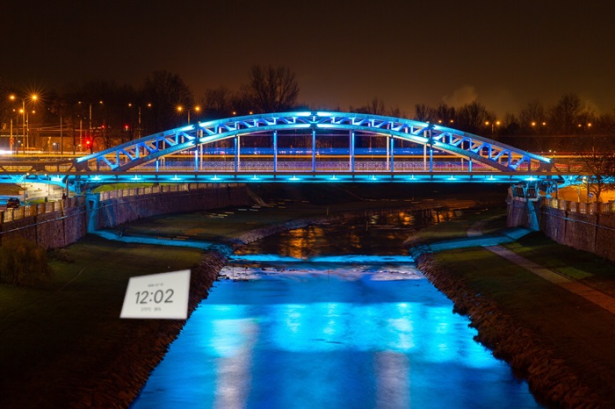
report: 12h02
